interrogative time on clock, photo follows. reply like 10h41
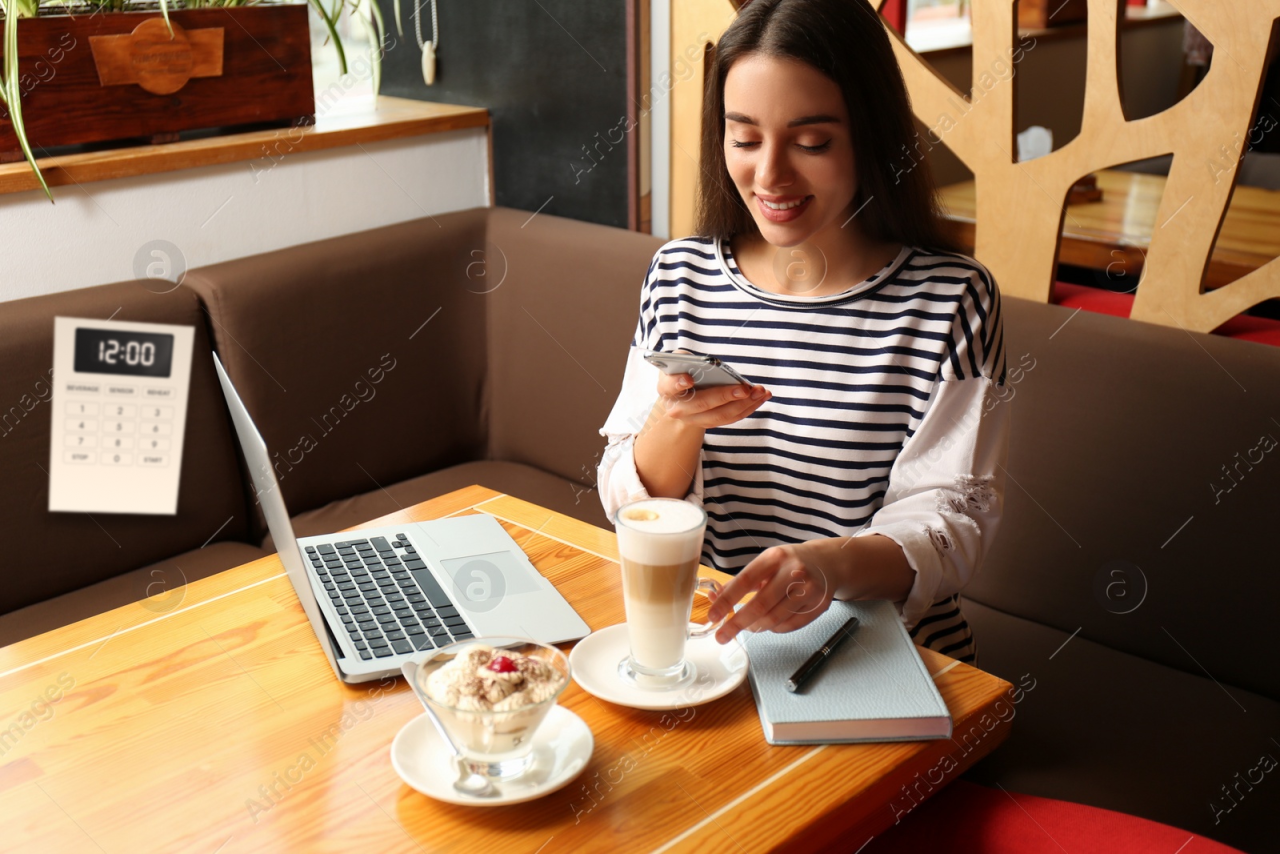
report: 12h00
